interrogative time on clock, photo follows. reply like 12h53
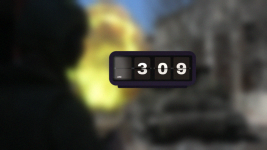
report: 3h09
